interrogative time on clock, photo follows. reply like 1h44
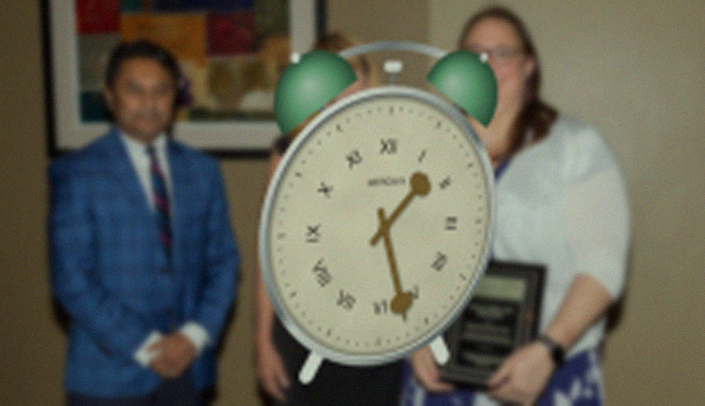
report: 1h27
